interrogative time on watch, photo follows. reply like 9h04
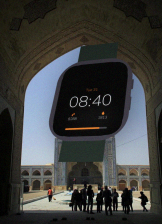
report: 8h40
